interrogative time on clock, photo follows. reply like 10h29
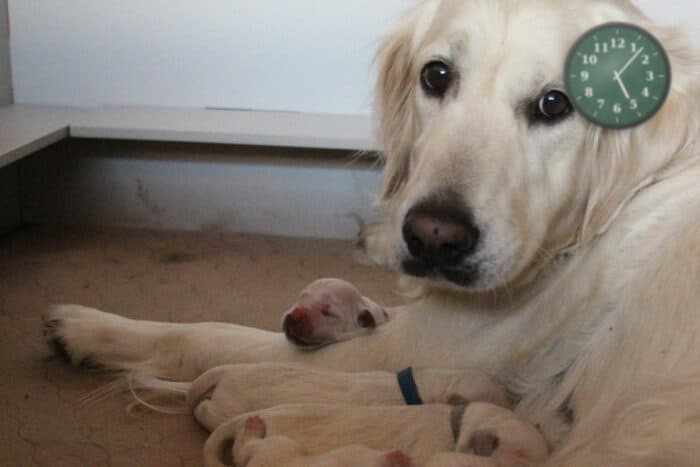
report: 5h07
